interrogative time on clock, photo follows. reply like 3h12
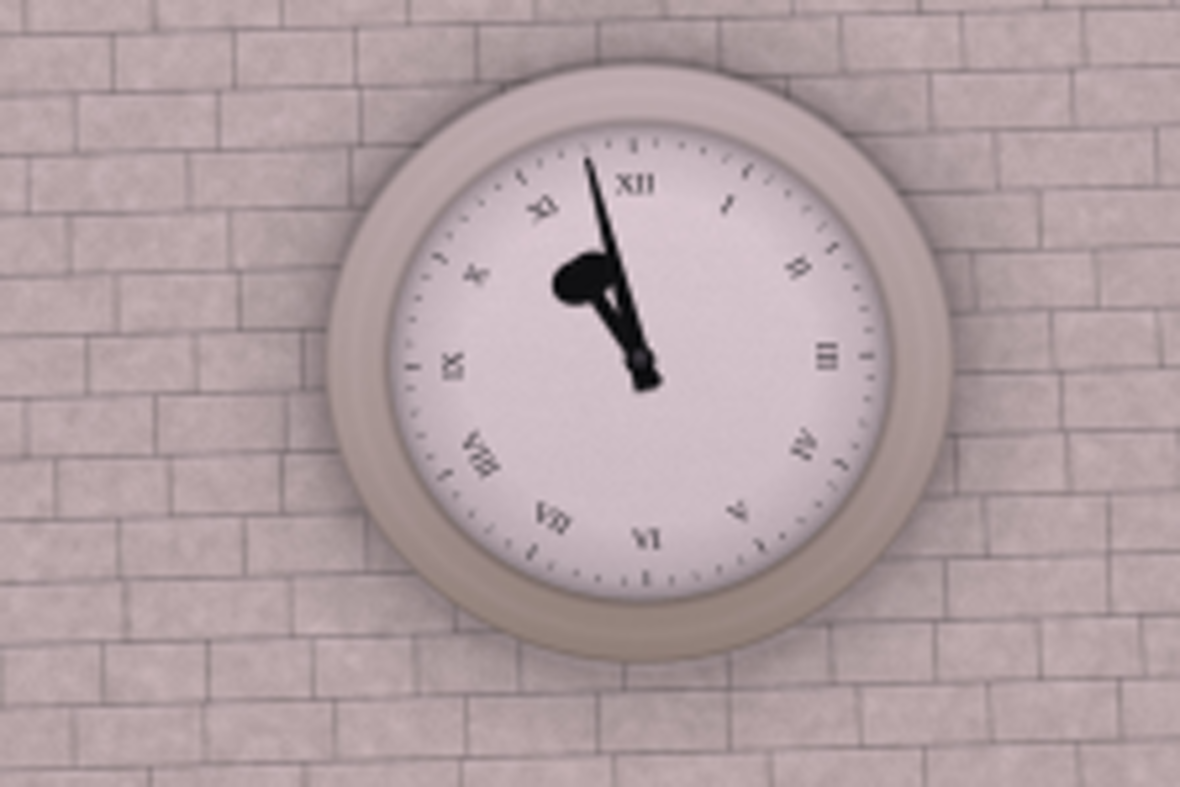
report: 10h58
